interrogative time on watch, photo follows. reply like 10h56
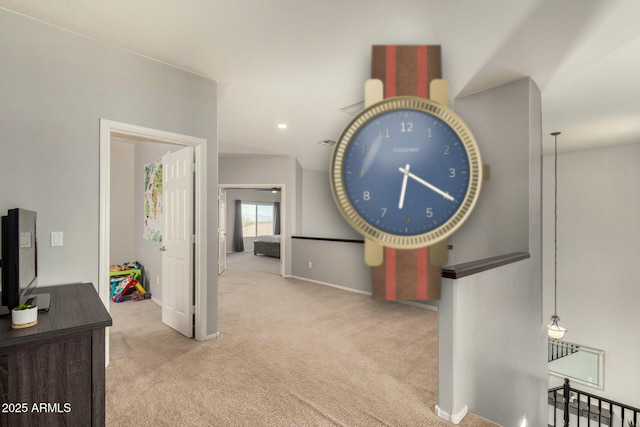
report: 6h20
